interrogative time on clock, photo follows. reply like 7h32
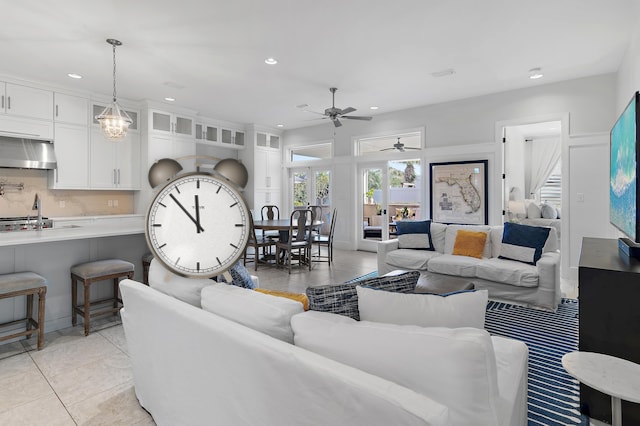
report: 11h53
